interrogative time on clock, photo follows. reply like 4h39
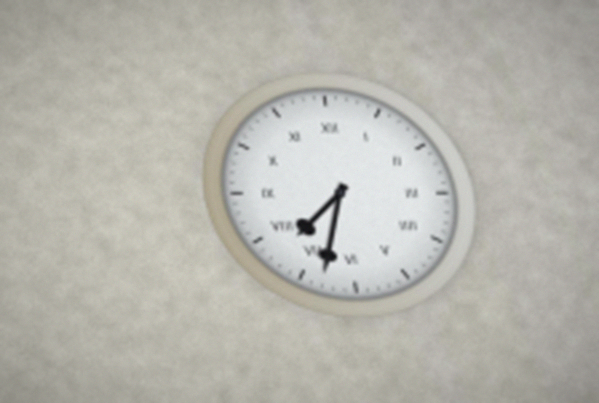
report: 7h33
